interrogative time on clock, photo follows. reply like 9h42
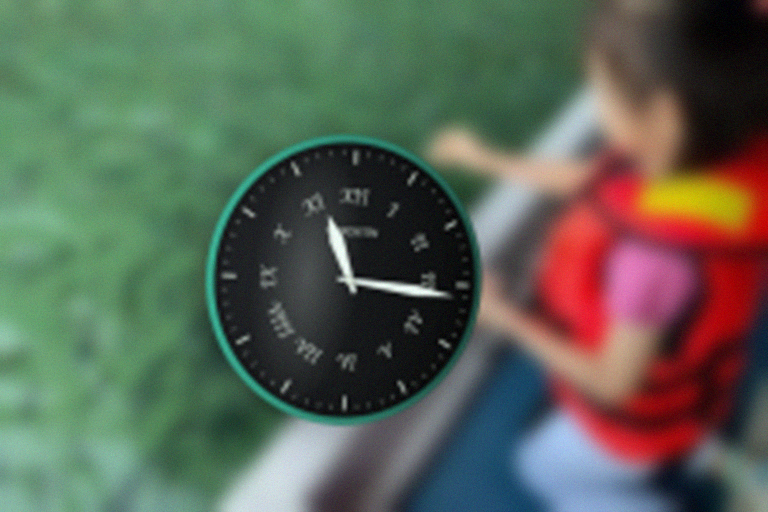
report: 11h16
